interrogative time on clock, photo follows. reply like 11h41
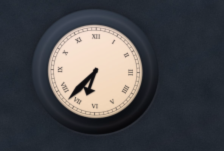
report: 6h37
